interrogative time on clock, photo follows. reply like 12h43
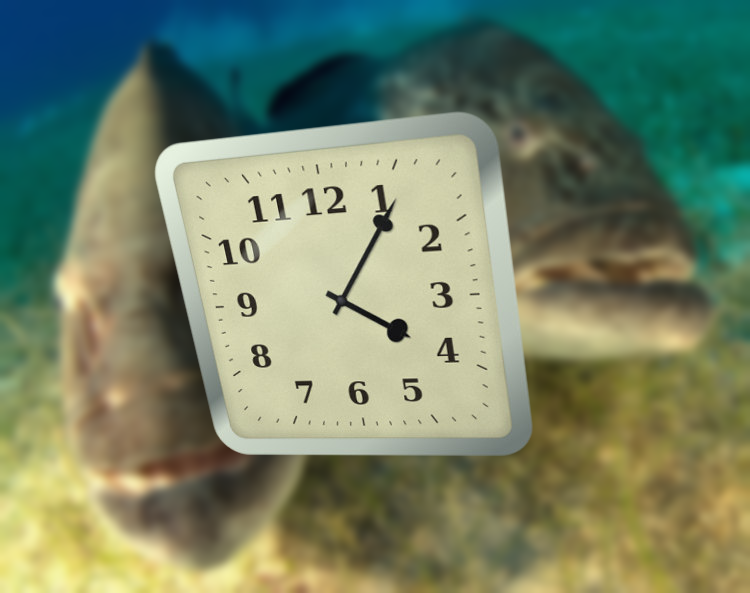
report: 4h06
